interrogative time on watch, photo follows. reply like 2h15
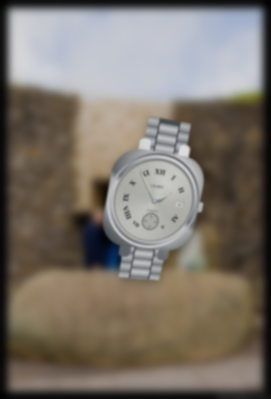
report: 1h54
